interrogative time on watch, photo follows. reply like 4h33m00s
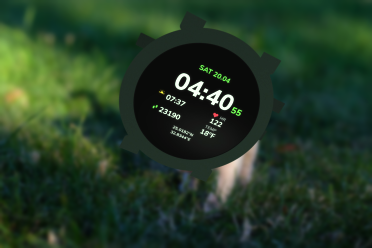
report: 4h40m55s
